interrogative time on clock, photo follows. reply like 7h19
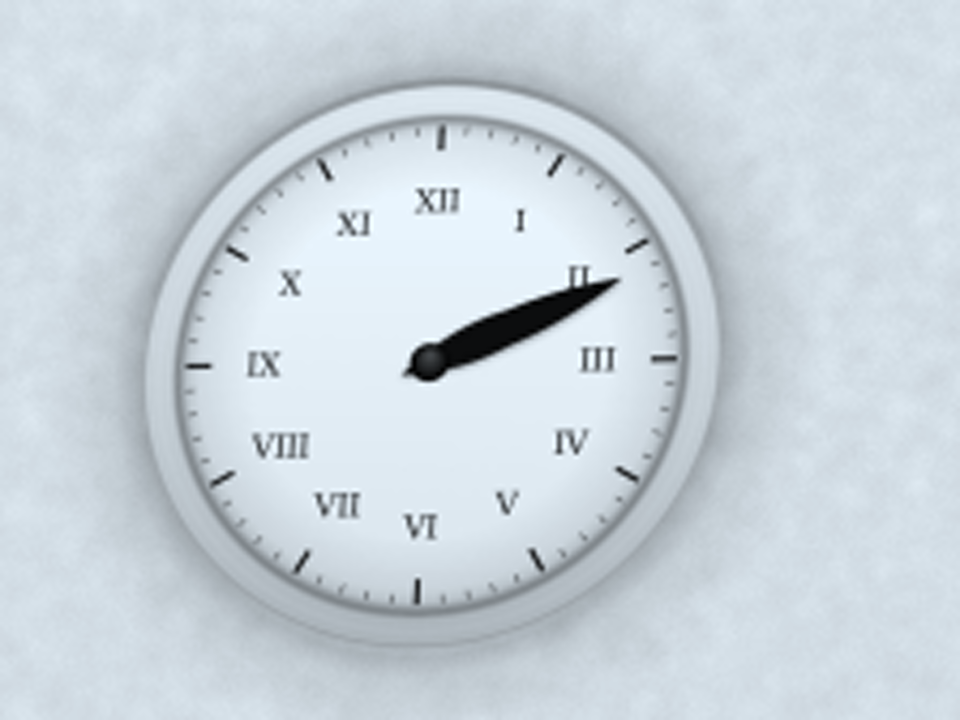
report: 2h11
